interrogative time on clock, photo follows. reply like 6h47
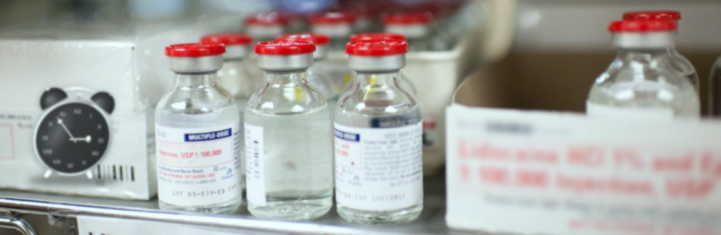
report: 2h53
